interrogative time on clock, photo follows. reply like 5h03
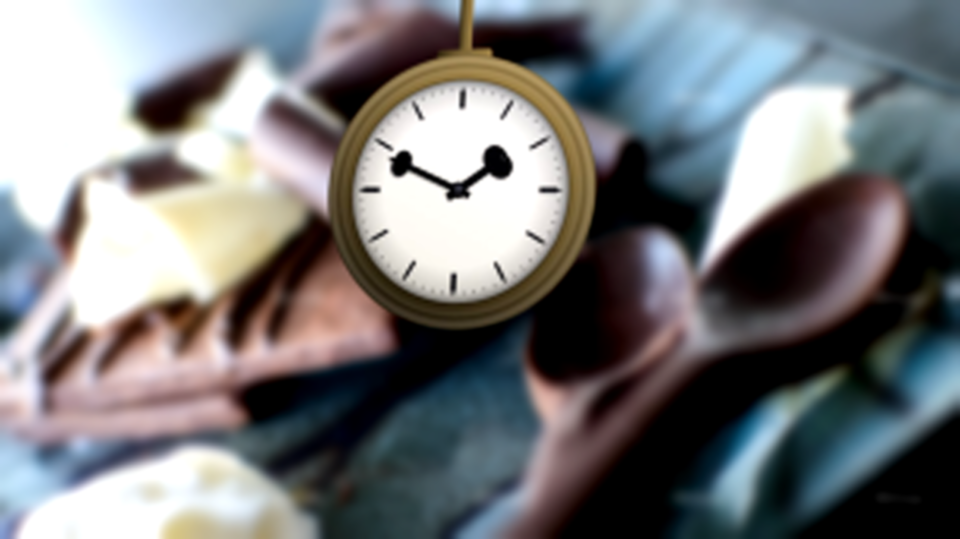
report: 1h49
